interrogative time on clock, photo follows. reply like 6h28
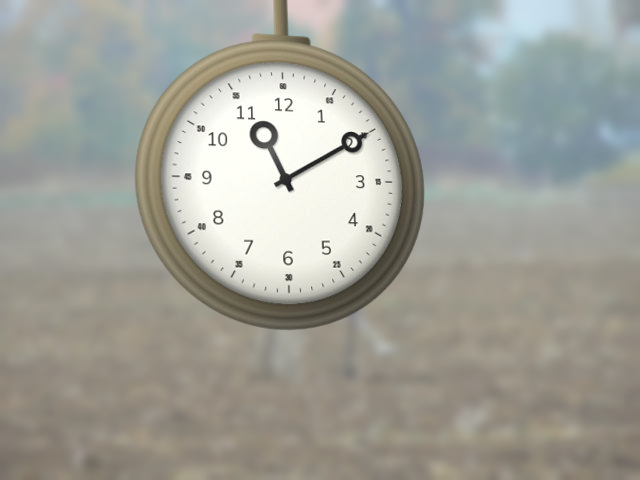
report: 11h10
